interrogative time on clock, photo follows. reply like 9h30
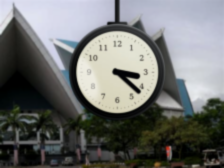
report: 3h22
